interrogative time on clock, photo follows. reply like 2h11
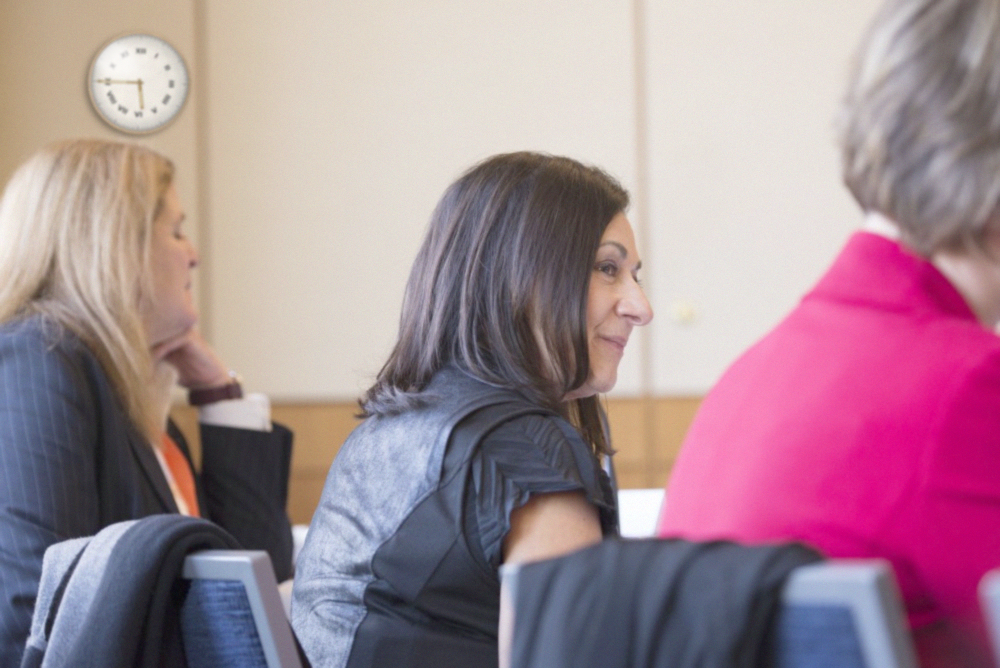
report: 5h45
